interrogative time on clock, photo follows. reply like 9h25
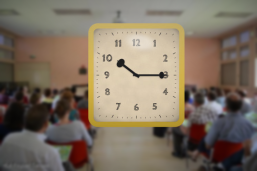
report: 10h15
